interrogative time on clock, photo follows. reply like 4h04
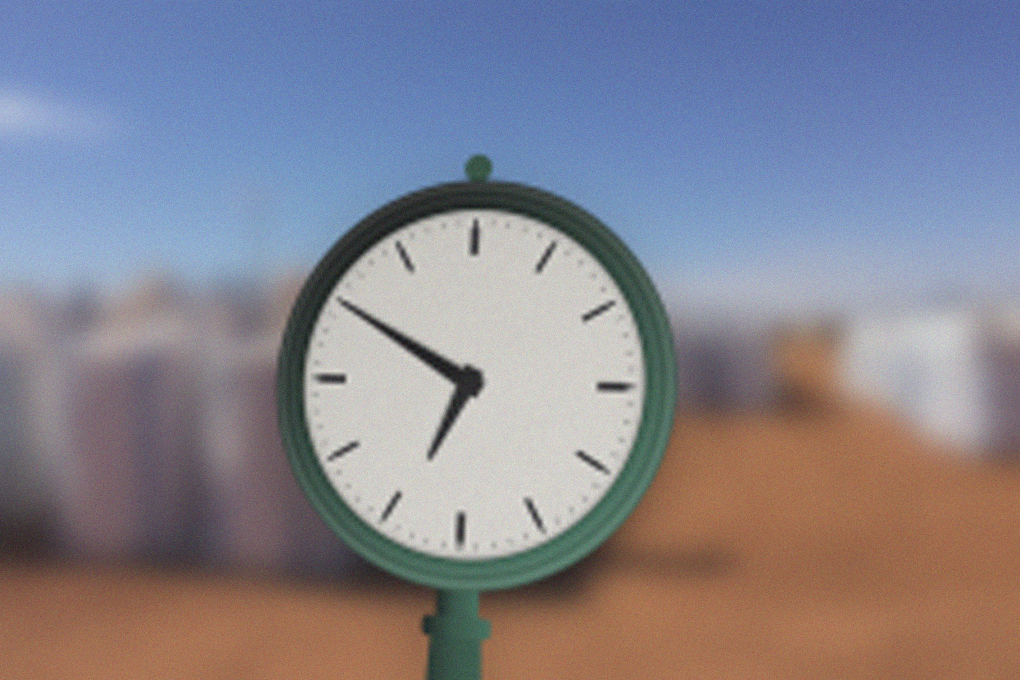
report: 6h50
